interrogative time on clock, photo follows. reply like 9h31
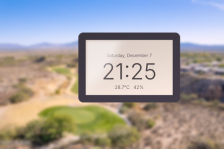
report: 21h25
